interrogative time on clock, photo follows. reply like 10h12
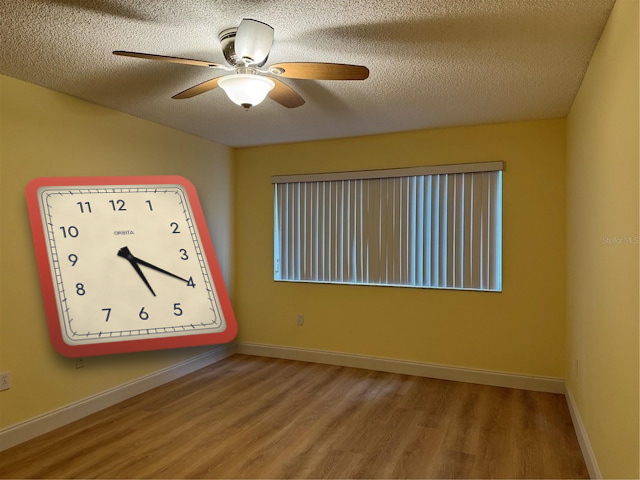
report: 5h20
